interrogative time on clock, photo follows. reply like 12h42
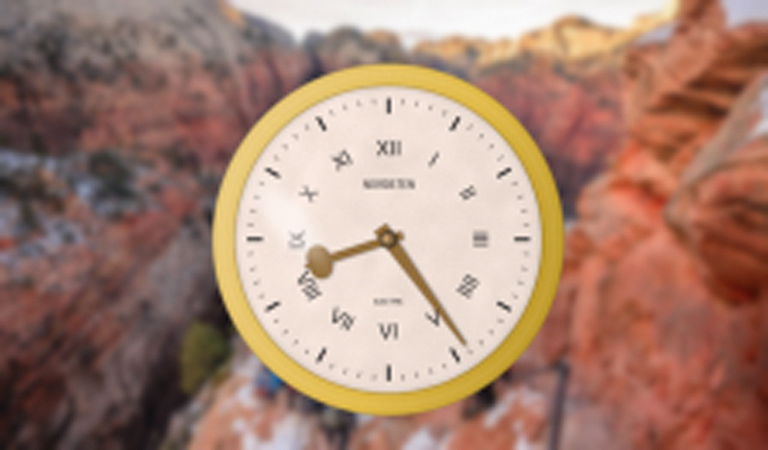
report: 8h24
